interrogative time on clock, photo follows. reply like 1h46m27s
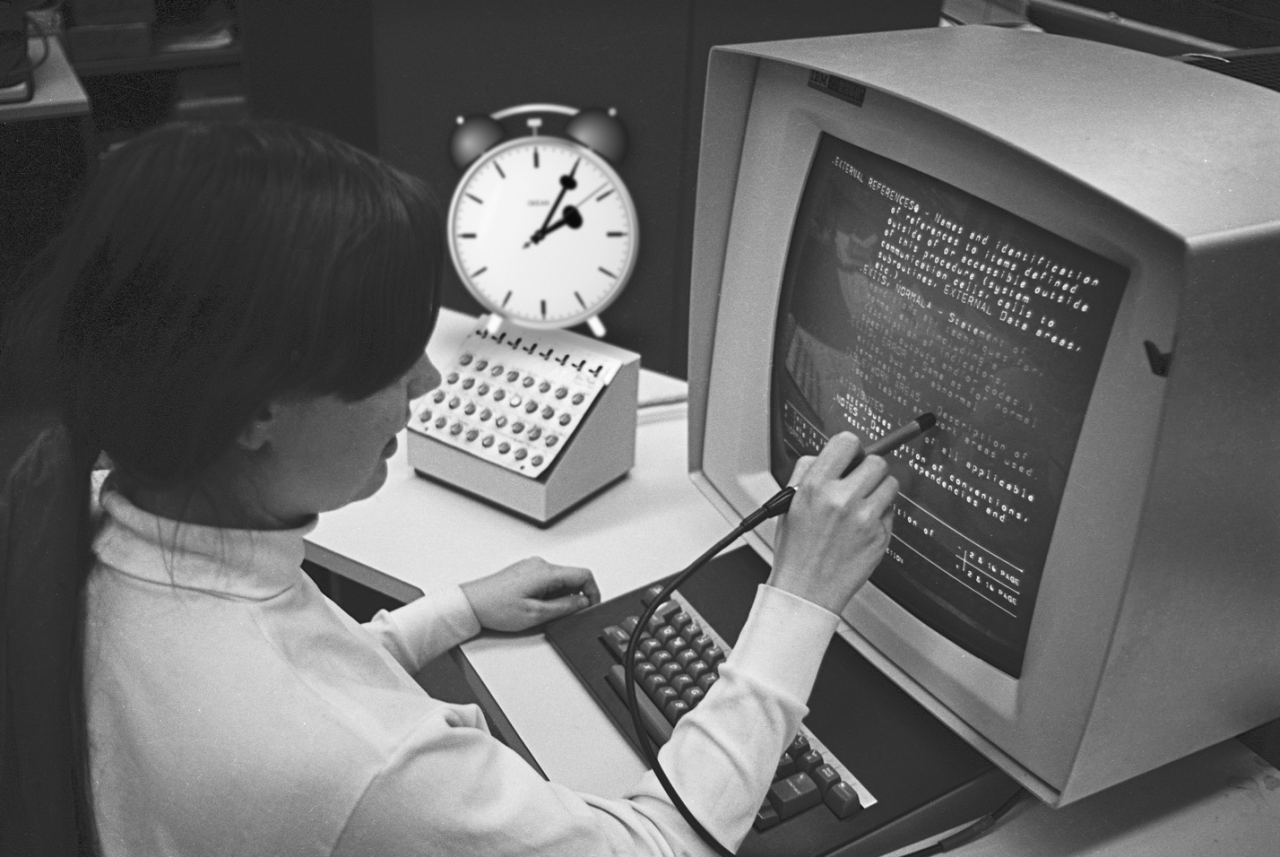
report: 2h05m09s
